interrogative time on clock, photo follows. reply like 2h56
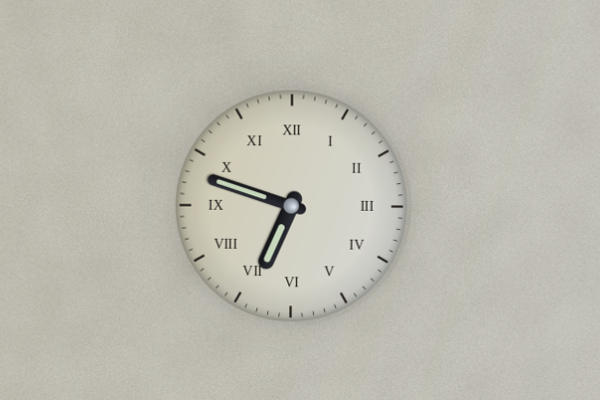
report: 6h48
